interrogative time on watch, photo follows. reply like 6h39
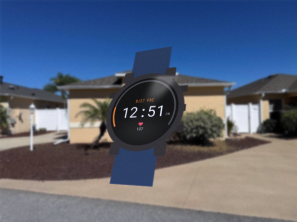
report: 12h51
